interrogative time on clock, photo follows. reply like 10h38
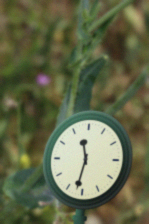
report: 11h32
